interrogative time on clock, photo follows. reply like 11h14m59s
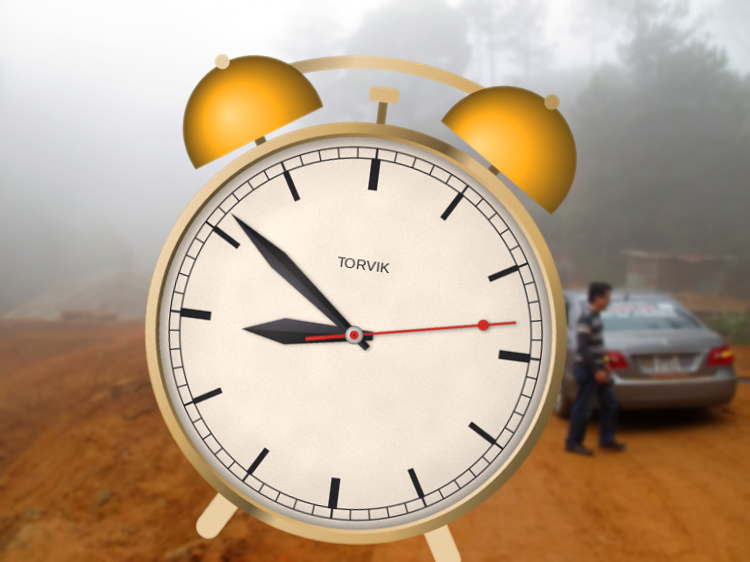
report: 8h51m13s
